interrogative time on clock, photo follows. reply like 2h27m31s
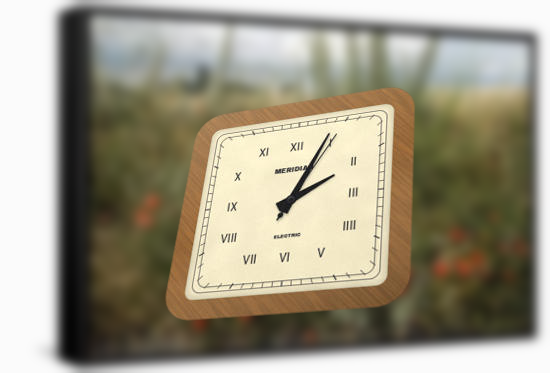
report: 2h04m05s
